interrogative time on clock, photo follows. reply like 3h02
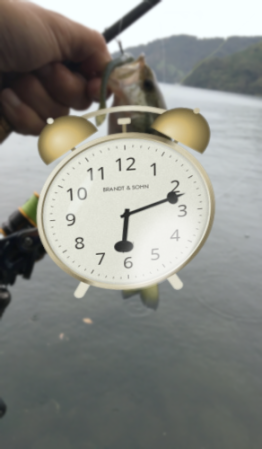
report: 6h12
